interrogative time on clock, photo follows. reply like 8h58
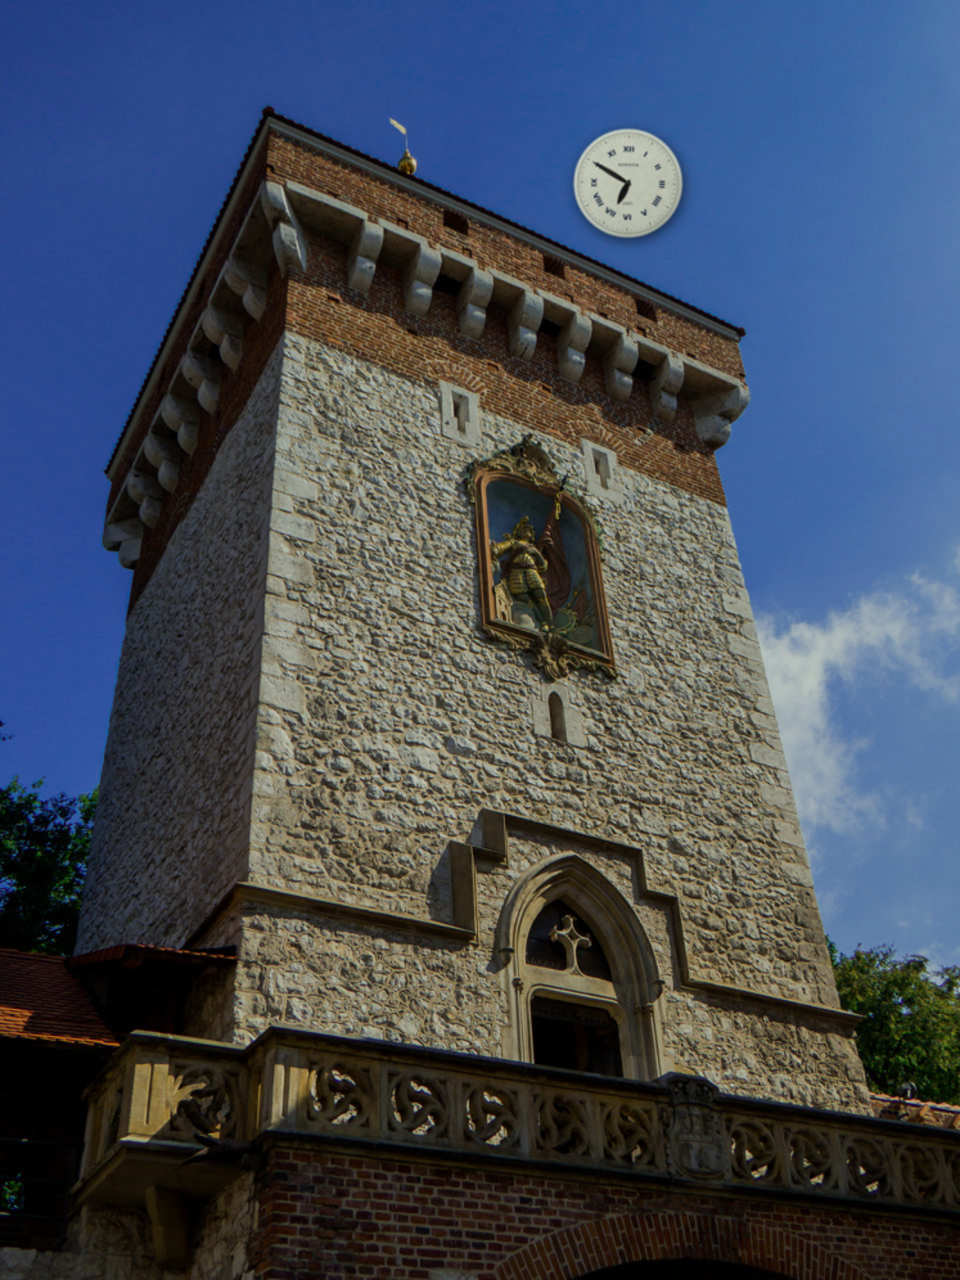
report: 6h50
